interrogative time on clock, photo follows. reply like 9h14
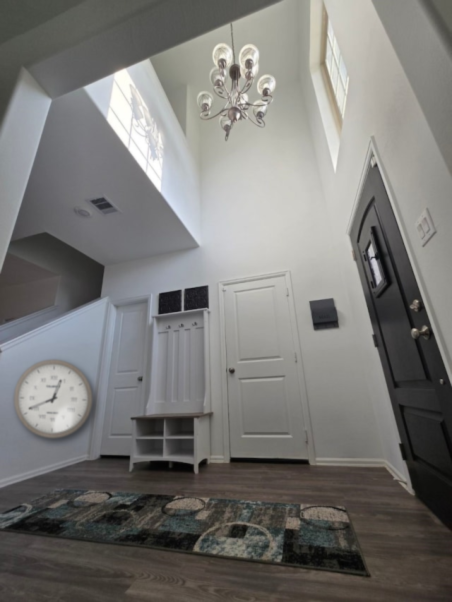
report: 12h41
